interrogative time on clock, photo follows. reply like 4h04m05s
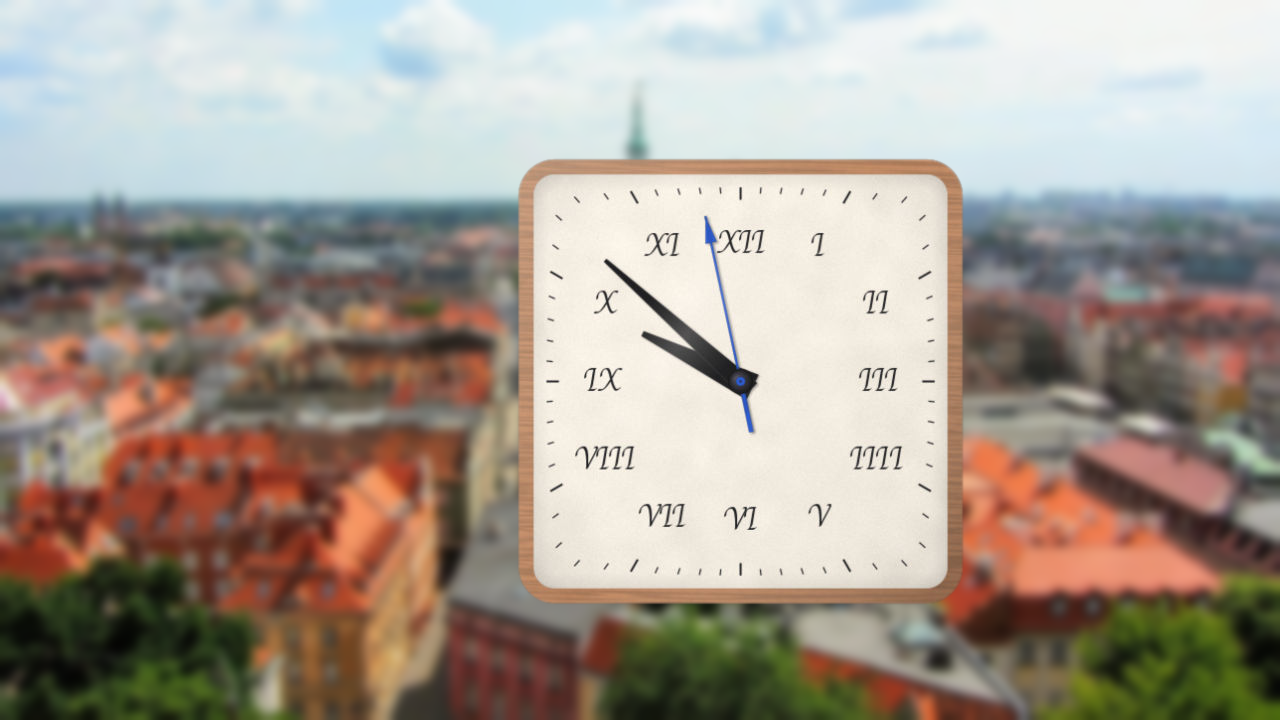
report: 9h51m58s
